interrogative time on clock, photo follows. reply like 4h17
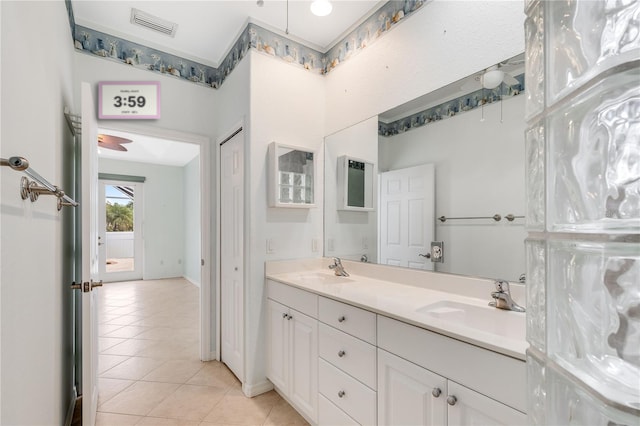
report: 3h59
